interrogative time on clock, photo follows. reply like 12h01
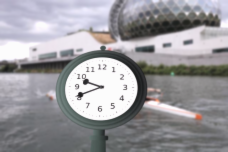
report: 9h41
